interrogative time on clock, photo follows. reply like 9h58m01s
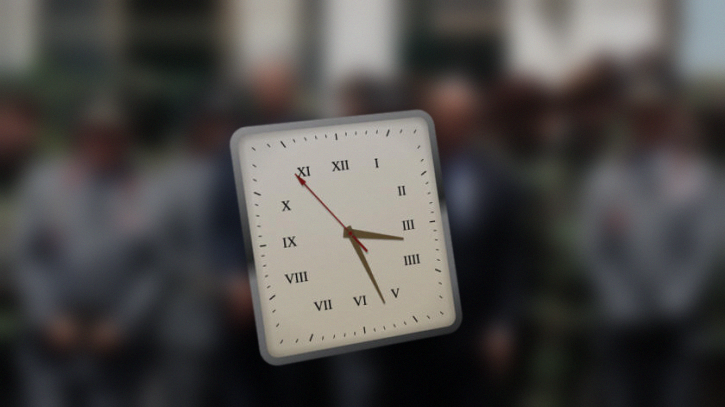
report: 3h26m54s
